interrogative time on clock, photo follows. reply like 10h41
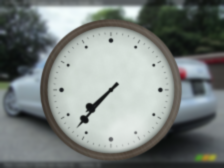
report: 7h37
